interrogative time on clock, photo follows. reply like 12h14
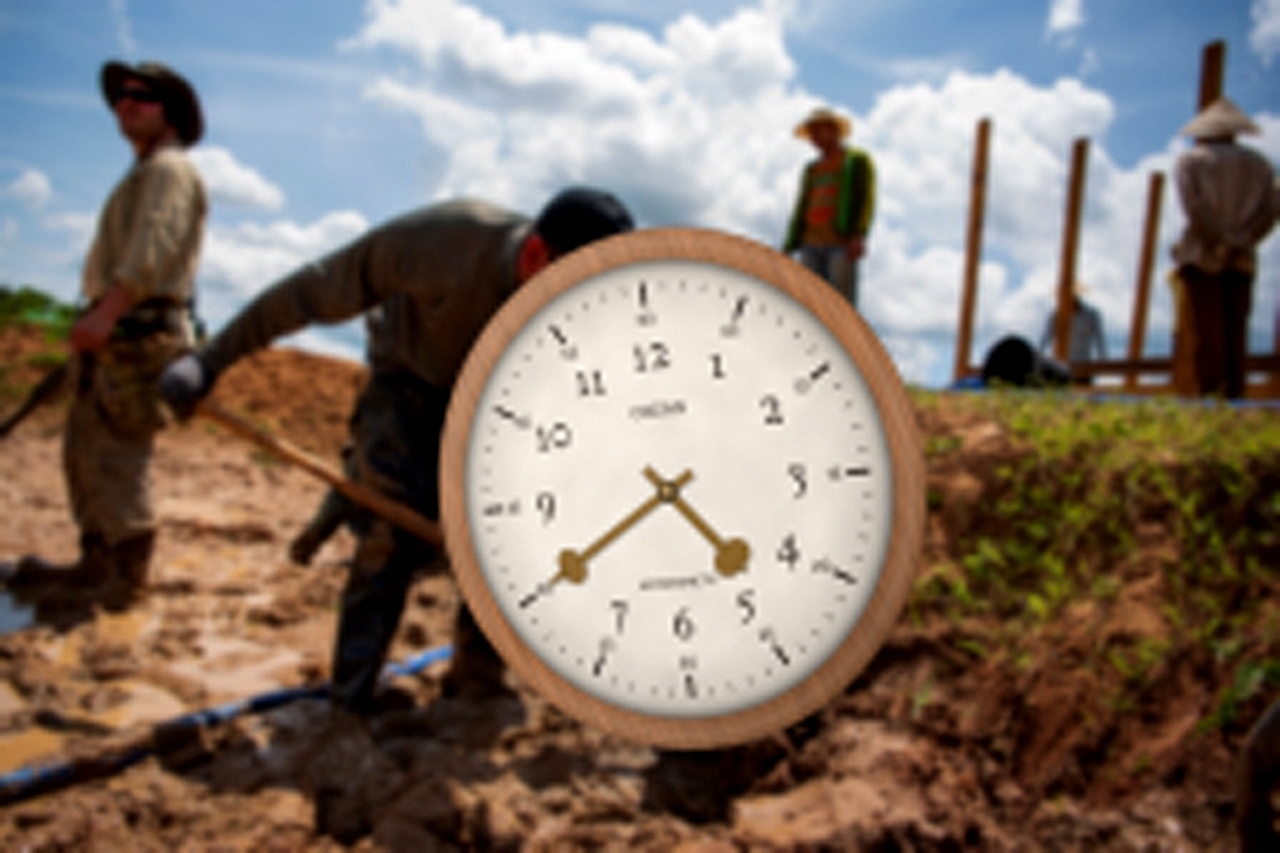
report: 4h40
